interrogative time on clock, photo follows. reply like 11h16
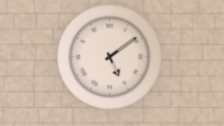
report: 5h09
